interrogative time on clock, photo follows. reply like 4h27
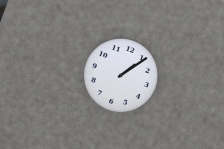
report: 1h06
